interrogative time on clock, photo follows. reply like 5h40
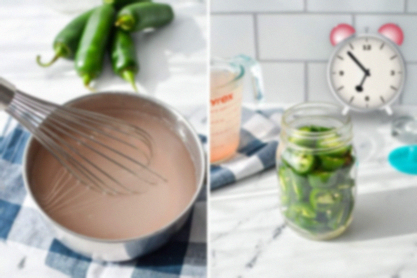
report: 6h53
